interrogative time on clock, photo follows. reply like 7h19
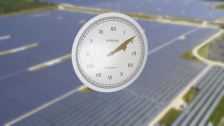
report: 2h09
